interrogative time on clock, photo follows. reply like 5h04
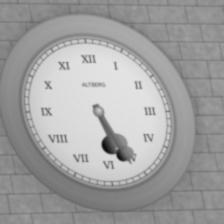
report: 5h26
